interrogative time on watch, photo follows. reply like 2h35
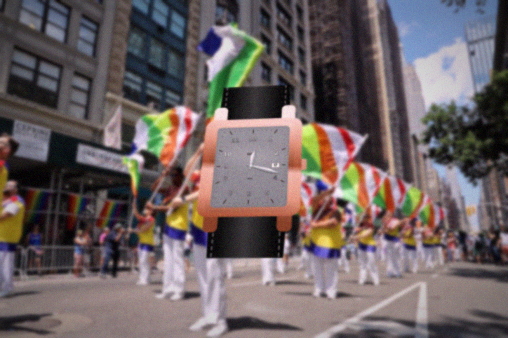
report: 12h18
